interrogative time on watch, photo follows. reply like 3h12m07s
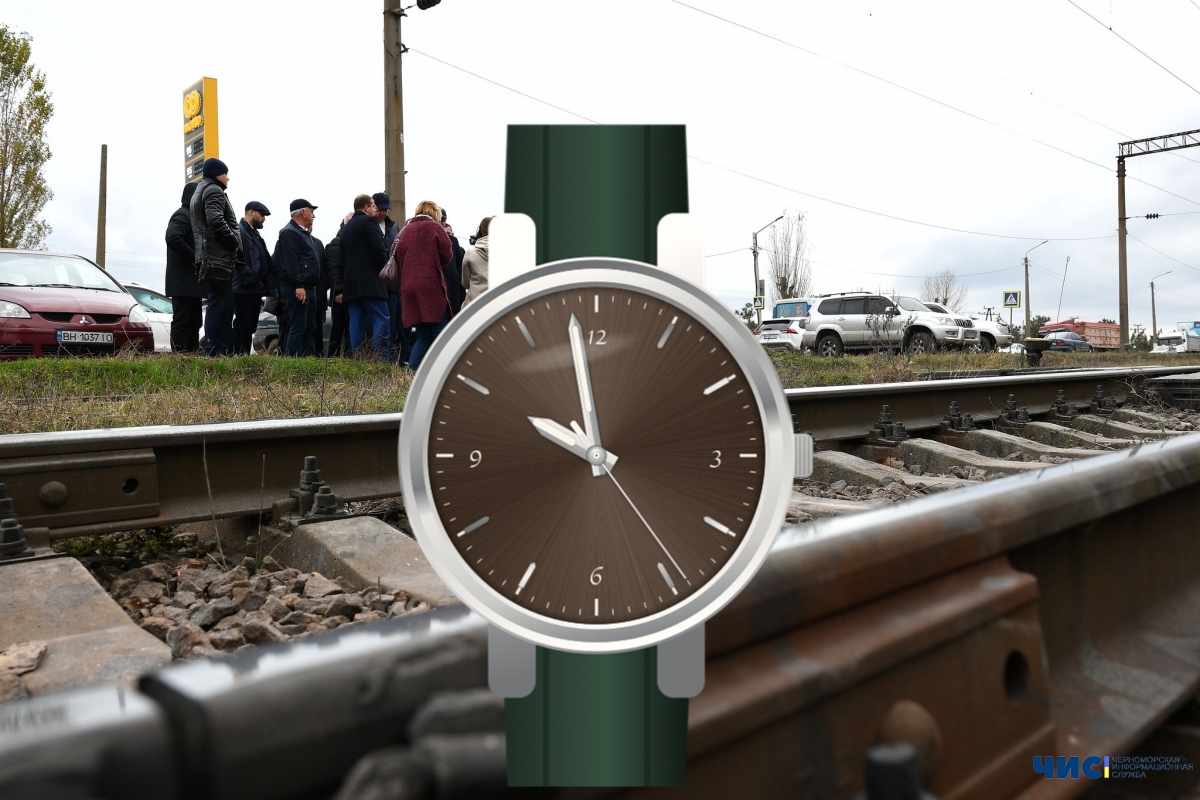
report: 9h58m24s
